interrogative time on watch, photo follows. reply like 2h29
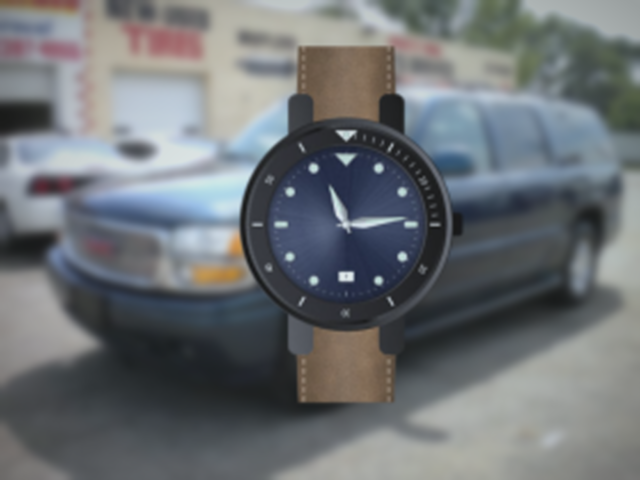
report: 11h14
